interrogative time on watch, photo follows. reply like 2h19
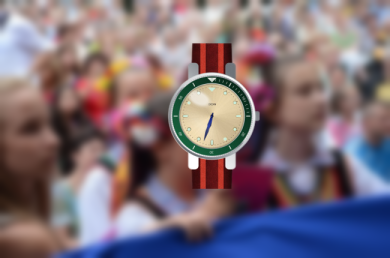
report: 6h33
